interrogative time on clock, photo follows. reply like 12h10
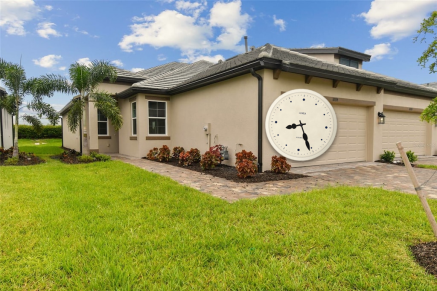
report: 8h26
